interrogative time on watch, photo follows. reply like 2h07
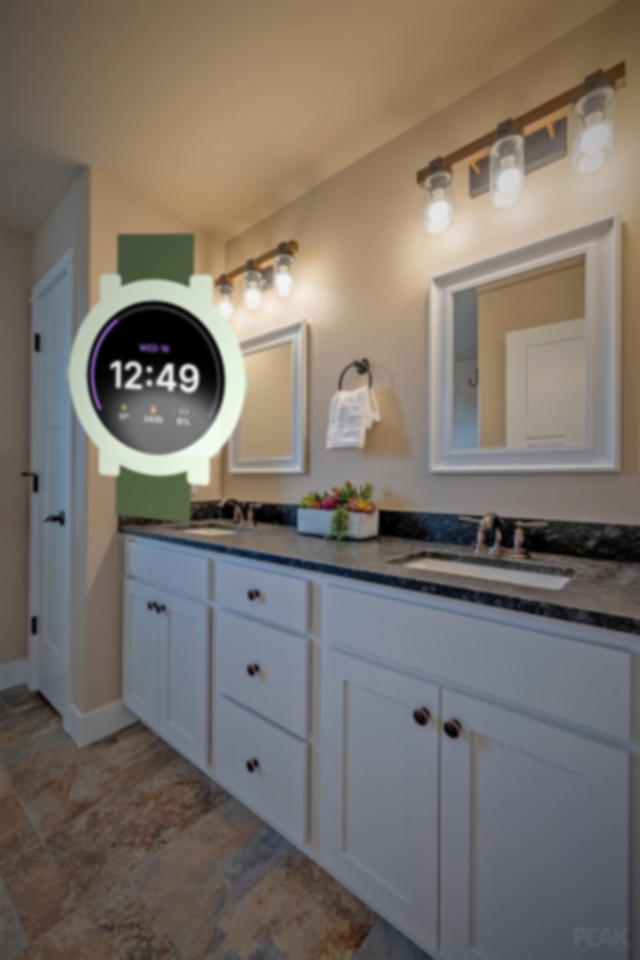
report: 12h49
